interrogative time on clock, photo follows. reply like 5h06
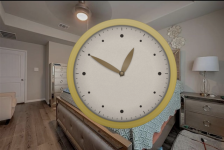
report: 12h50
